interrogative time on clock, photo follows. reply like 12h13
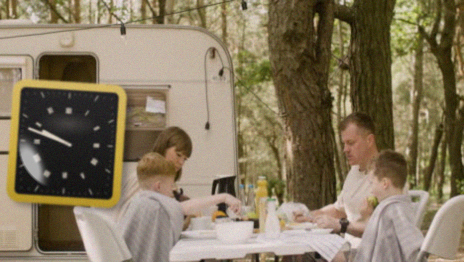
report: 9h48
